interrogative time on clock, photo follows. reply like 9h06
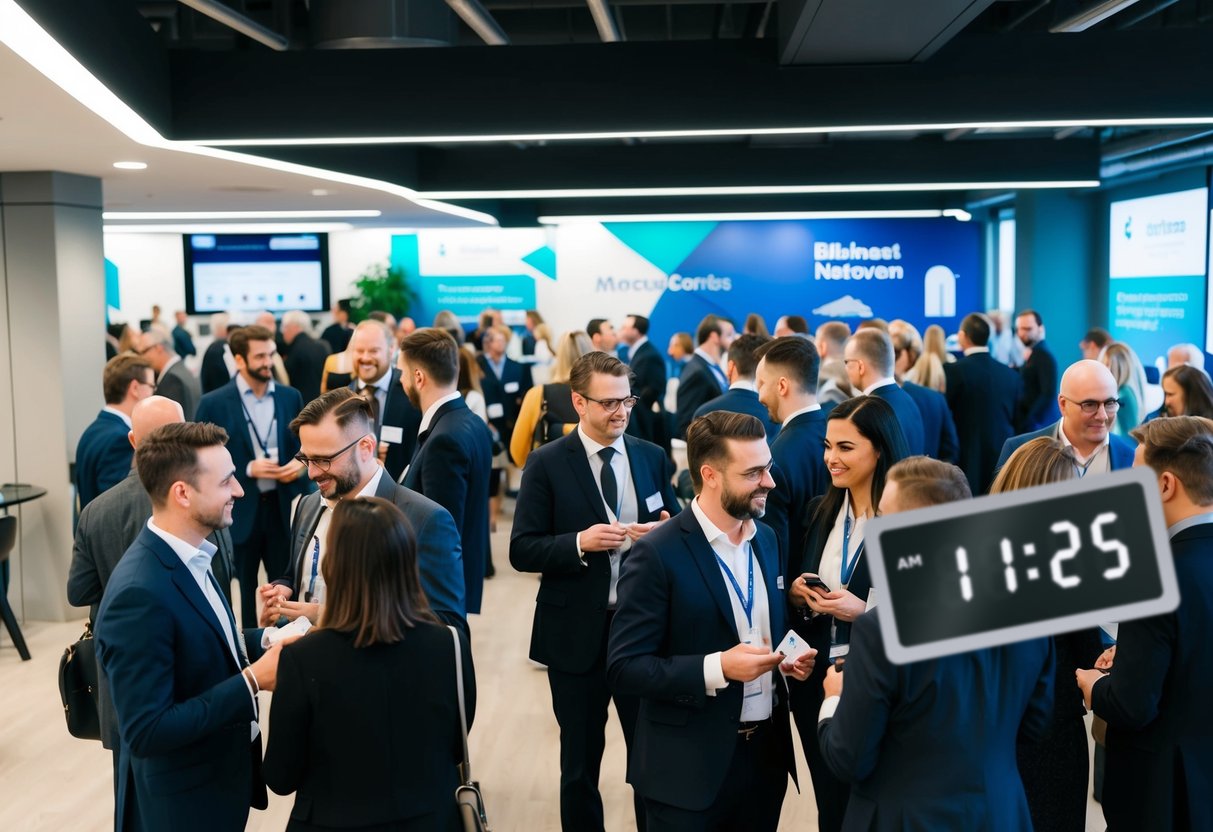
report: 11h25
